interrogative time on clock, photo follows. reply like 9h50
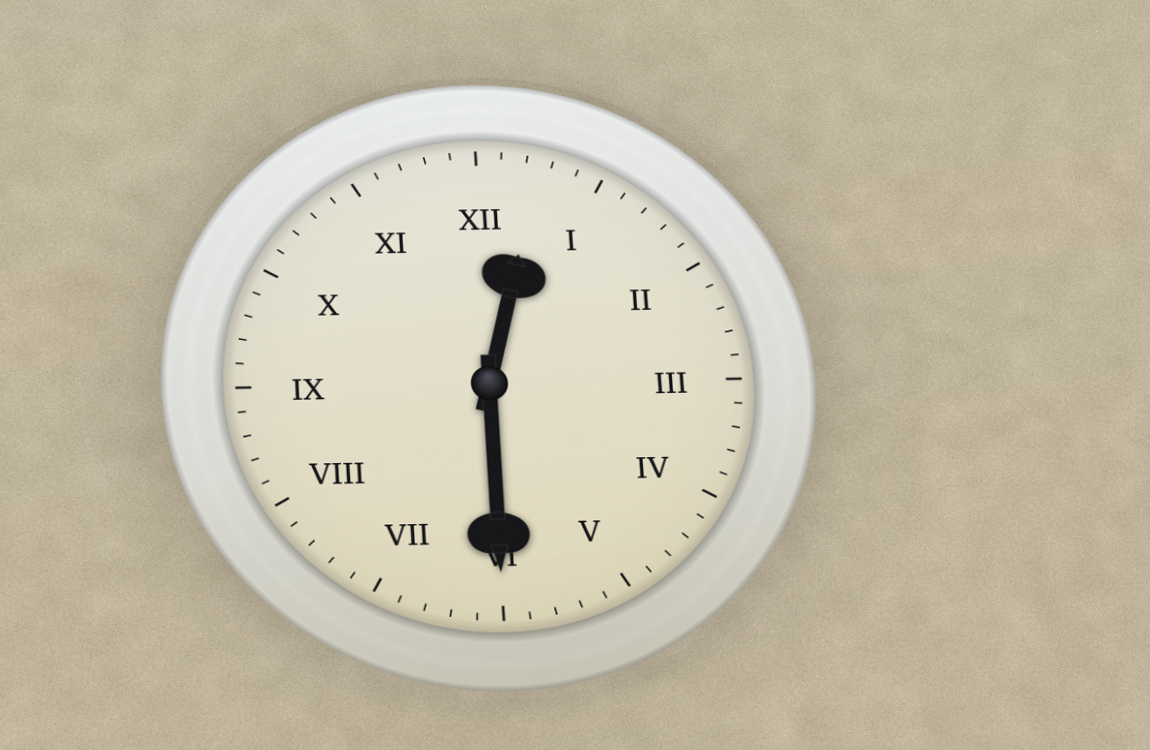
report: 12h30
